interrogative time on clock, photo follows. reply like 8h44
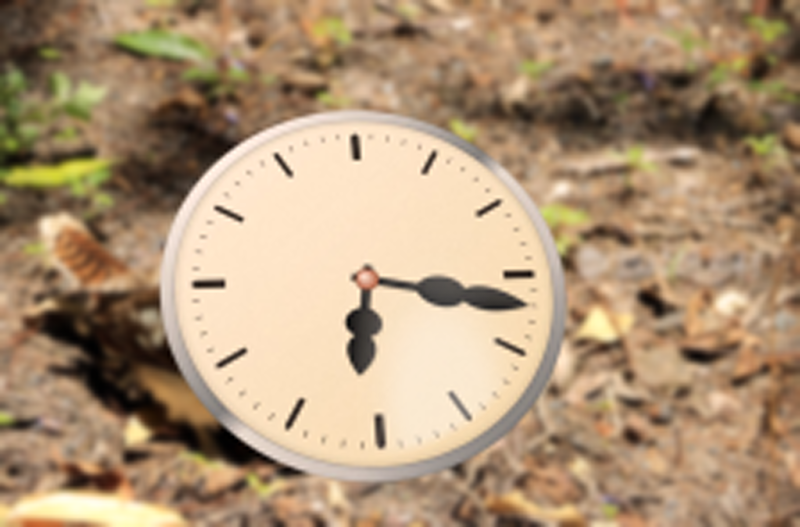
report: 6h17
